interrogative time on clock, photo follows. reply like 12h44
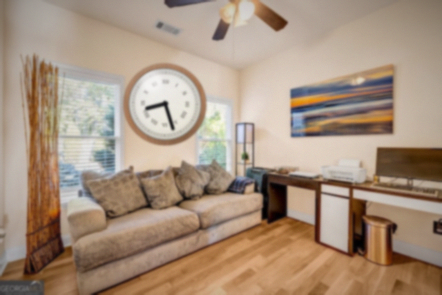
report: 8h27
